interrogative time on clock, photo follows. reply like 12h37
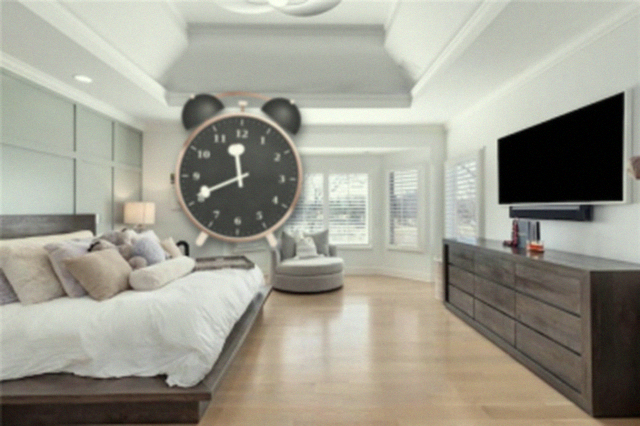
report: 11h41
